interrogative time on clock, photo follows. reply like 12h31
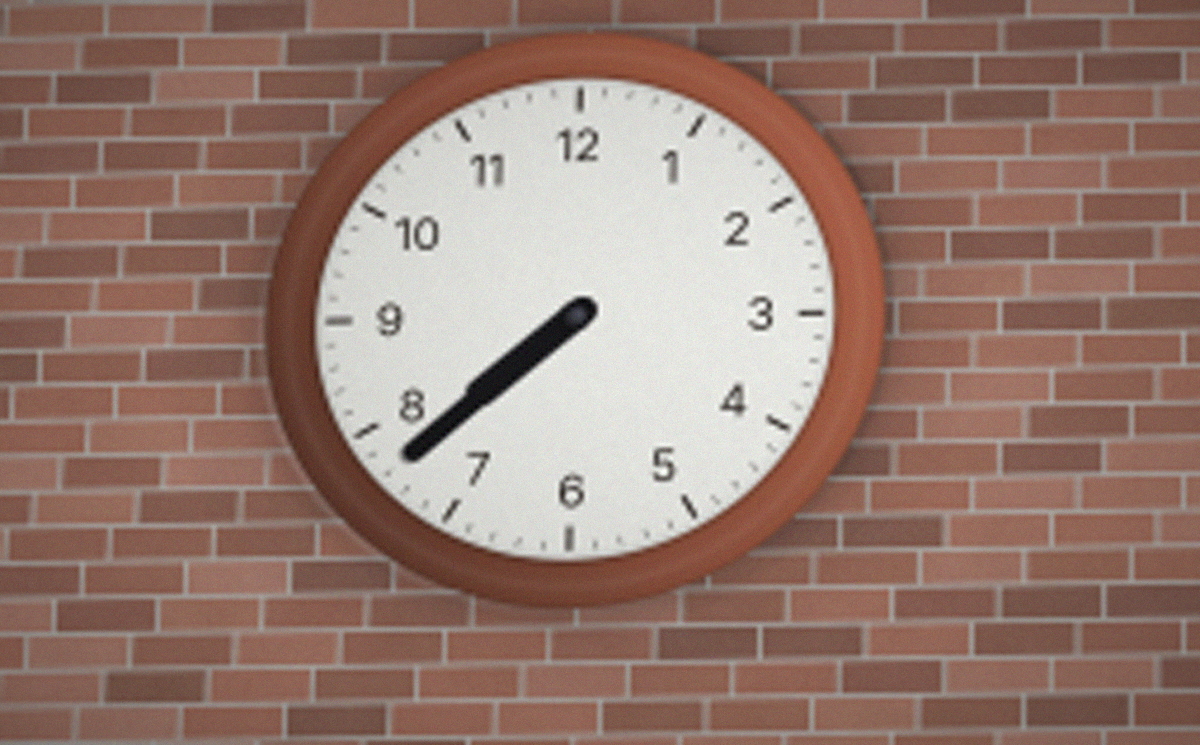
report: 7h38
